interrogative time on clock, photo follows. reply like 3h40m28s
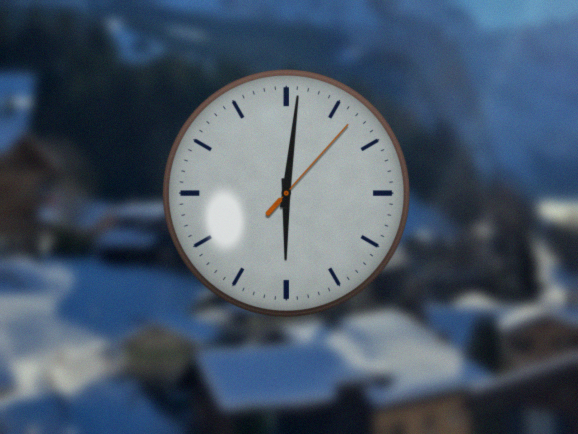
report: 6h01m07s
